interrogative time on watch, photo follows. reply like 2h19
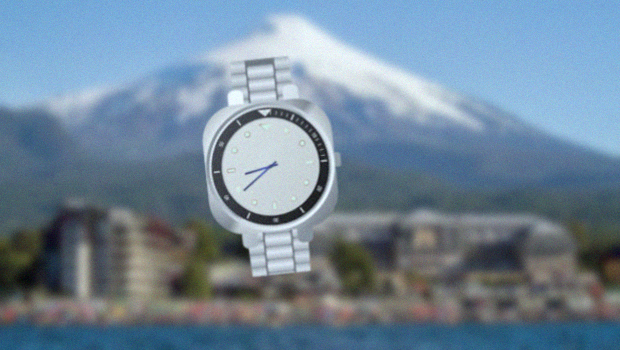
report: 8h39
